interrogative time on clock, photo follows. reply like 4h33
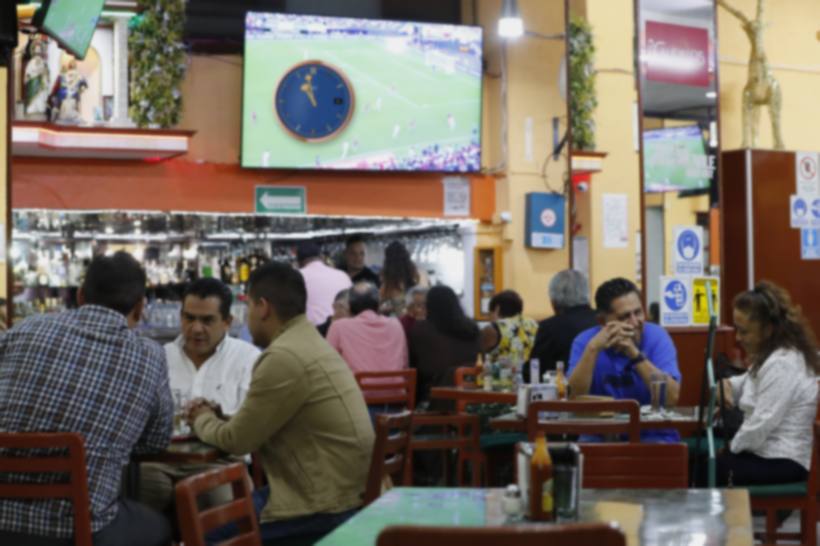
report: 10h58
